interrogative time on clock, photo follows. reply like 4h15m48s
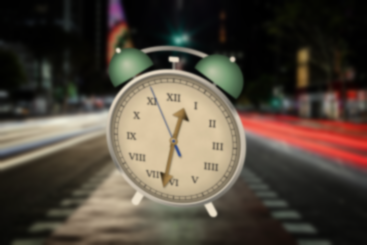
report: 12h31m56s
